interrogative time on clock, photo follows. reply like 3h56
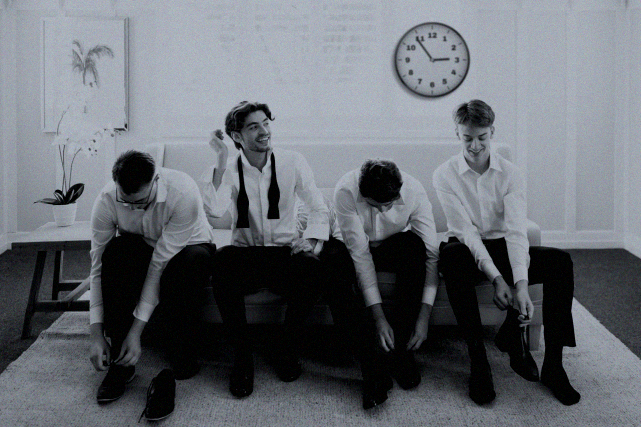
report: 2h54
